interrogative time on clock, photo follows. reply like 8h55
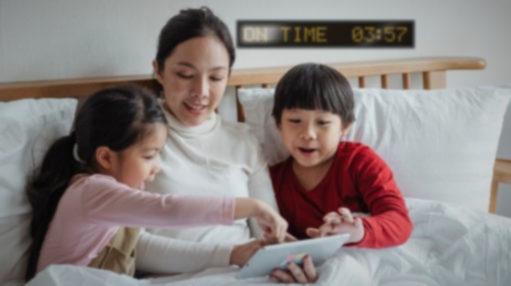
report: 3h57
